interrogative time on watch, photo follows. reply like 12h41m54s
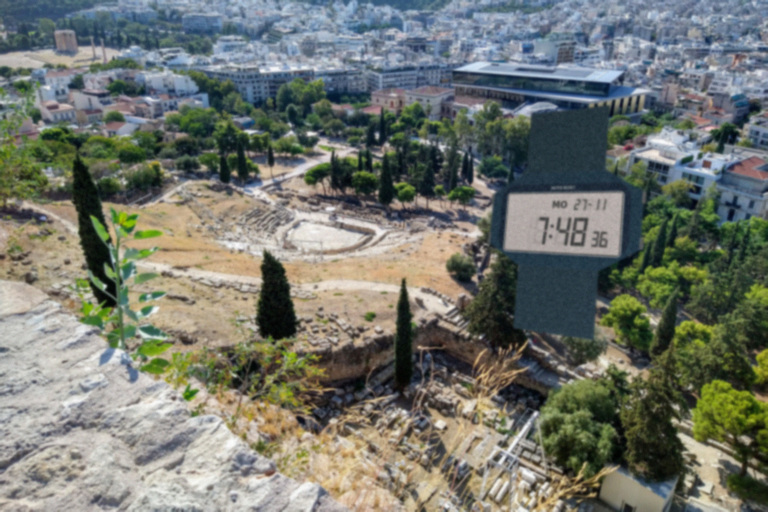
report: 7h48m36s
